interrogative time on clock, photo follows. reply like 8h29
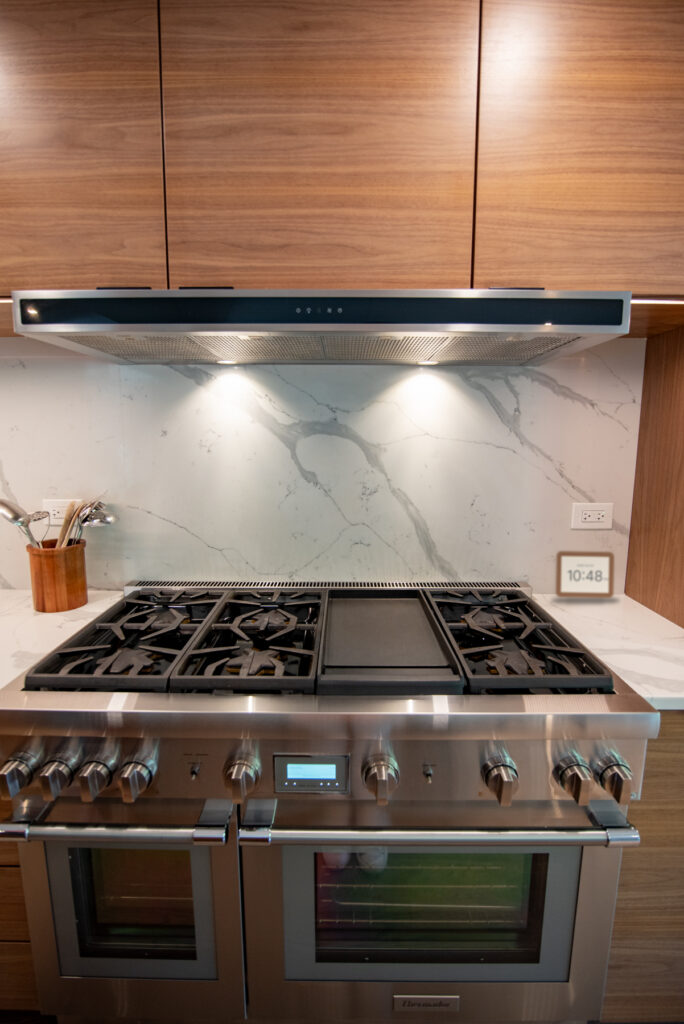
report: 10h48
